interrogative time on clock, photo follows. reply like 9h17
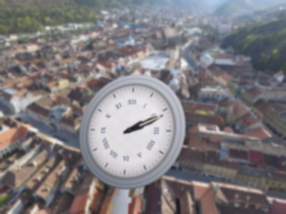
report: 2h11
